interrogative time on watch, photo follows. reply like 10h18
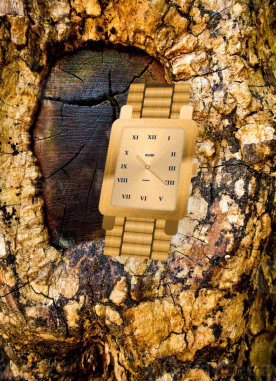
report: 10h21
